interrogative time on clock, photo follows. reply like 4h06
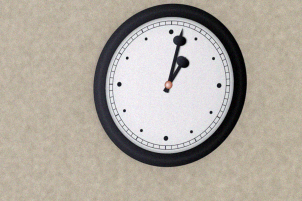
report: 1h02
